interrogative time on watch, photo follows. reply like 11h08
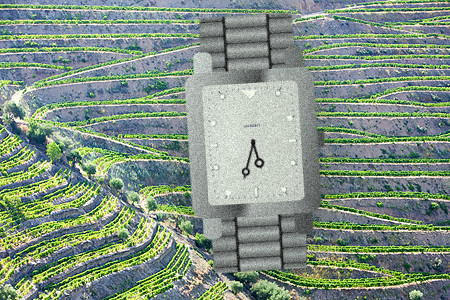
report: 5h33
